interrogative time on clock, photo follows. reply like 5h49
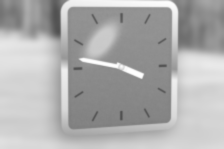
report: 3h47
